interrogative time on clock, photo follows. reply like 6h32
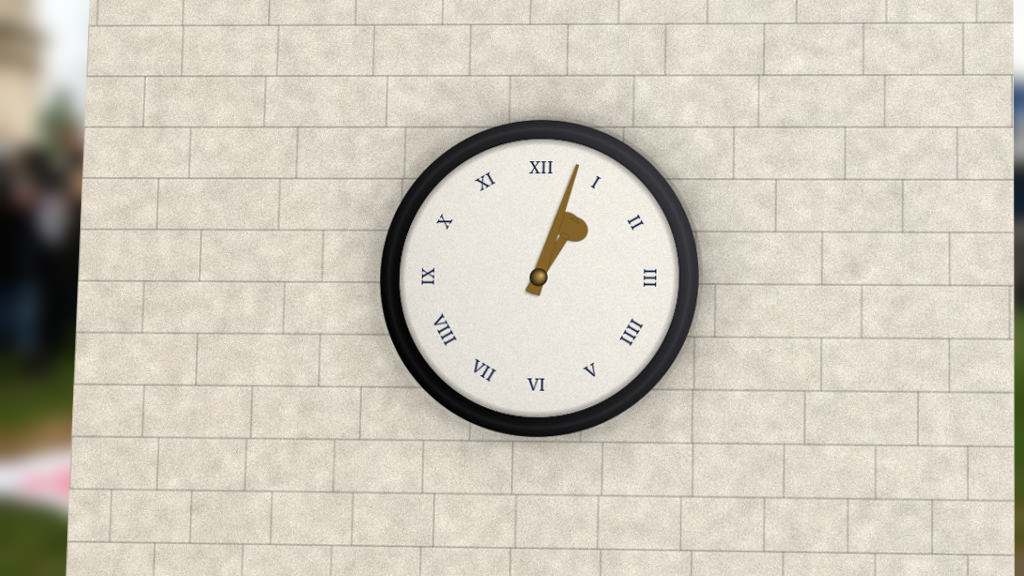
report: 1h03
